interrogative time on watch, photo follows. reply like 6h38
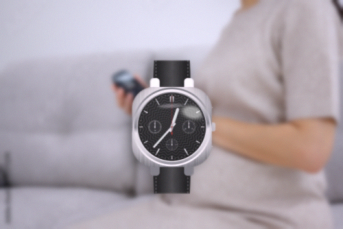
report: 12h37
